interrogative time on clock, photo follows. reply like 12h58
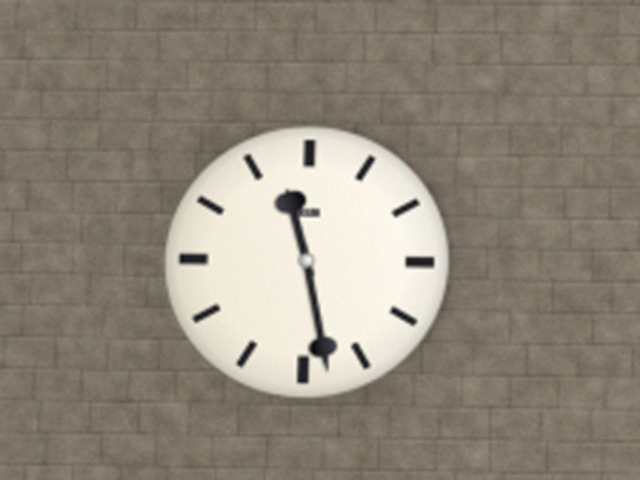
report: 11h28
